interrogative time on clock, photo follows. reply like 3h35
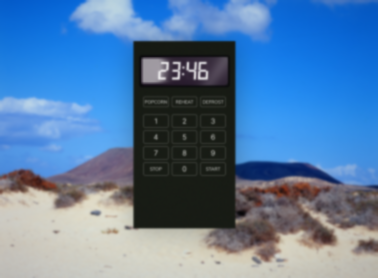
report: 23h46
